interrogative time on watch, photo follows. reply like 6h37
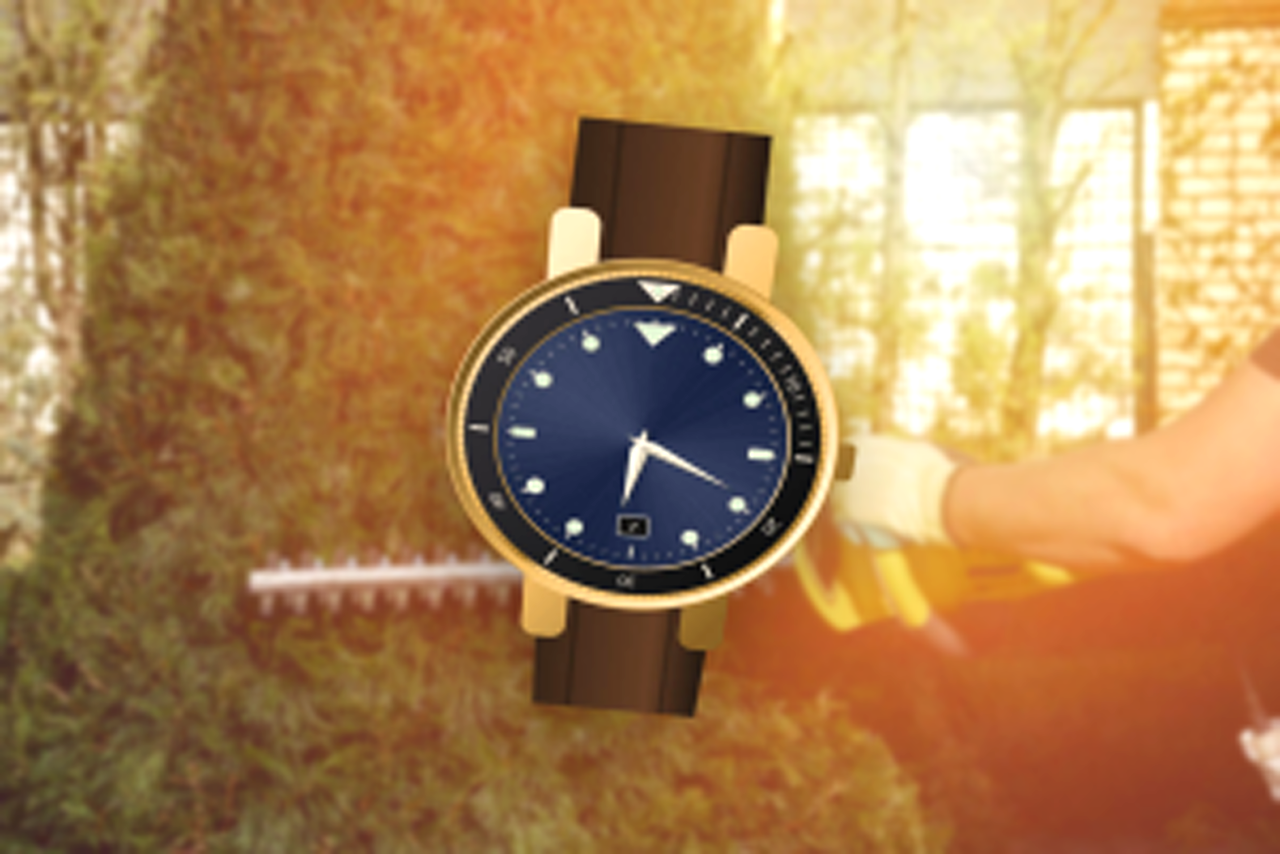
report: 6h19
